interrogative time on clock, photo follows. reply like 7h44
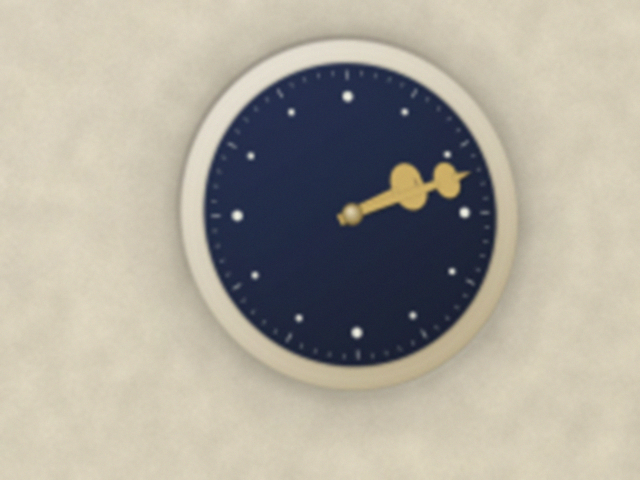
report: 2h12
